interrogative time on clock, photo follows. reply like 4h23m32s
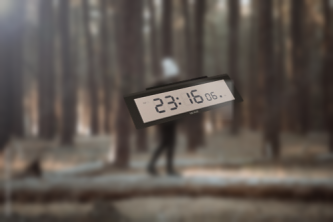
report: 23h16m06s
